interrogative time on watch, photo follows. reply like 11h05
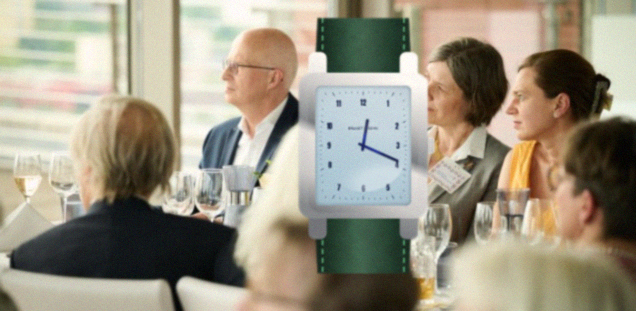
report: 12h19
